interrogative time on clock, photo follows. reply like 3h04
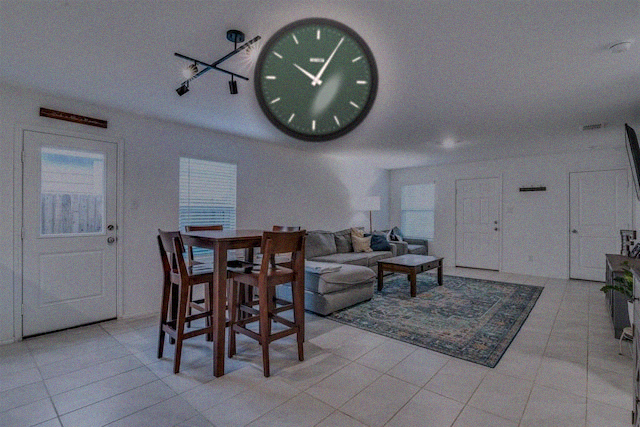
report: 10h05
